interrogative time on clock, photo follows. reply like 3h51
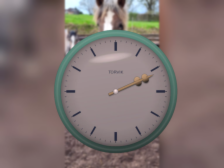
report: 2h11
